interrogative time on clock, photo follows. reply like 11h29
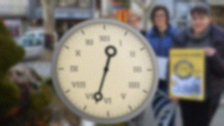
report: 12h33
